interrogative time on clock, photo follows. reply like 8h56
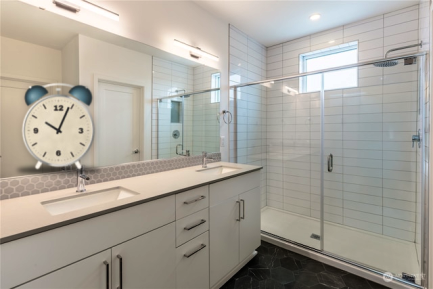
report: 10h04
